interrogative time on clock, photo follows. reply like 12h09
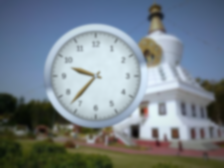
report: 9h37
